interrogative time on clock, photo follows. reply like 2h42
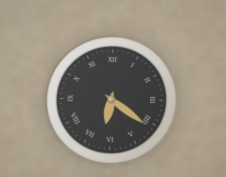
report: 6h21
